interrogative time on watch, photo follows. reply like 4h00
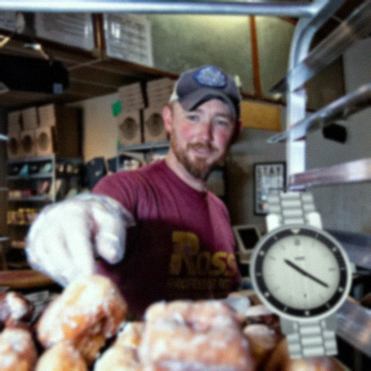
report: 10h21
